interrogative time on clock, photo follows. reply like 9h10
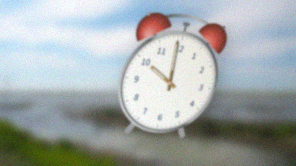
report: 9h59
